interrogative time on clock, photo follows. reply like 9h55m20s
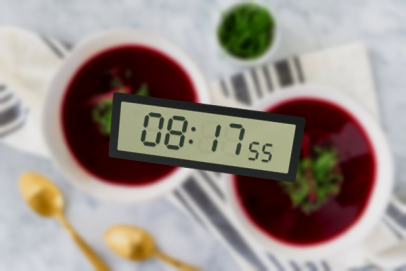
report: 8h17m55s
